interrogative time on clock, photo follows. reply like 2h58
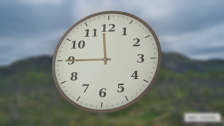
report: 11h45
